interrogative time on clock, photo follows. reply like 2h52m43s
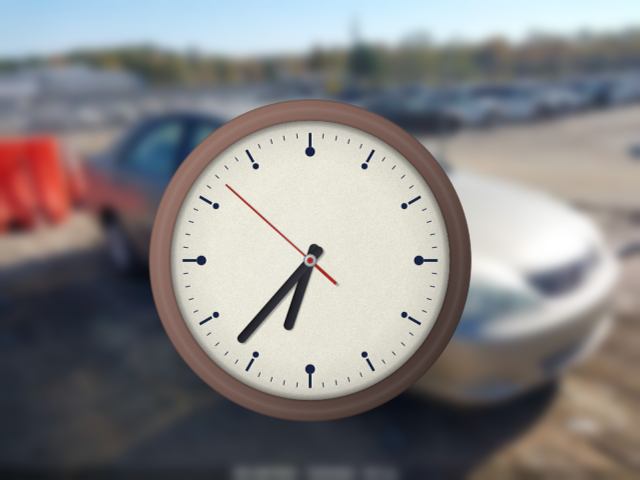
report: 6h36m52s
